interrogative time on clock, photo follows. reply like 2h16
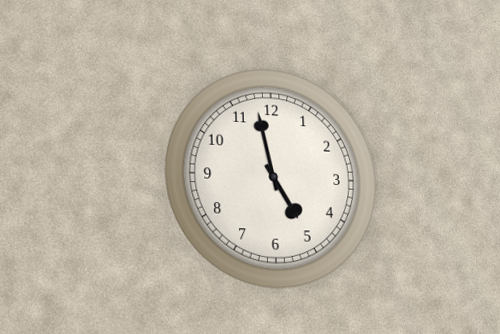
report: 4h58
